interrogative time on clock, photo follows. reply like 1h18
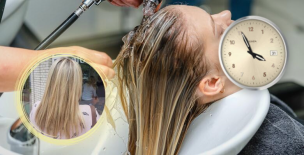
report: 3h56
